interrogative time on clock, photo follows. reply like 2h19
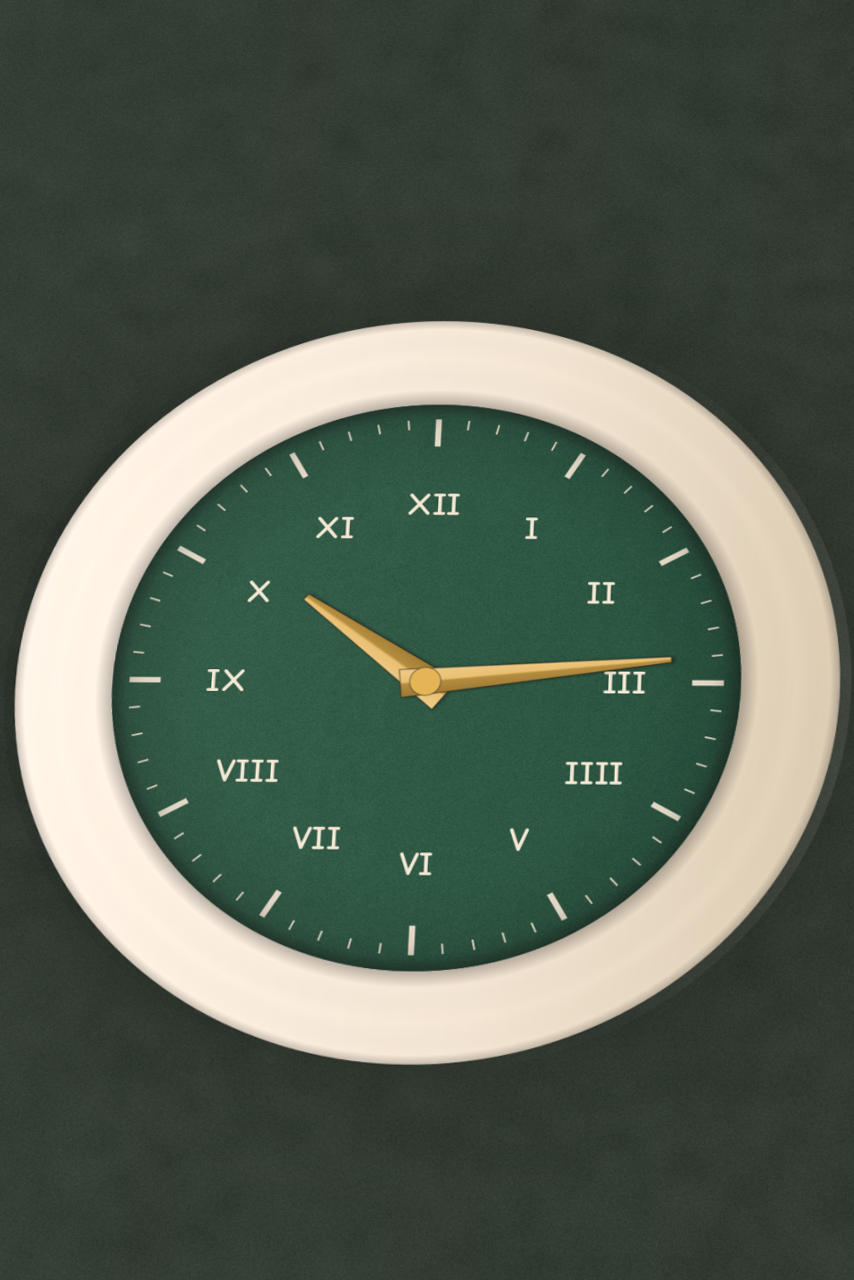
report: 10h14
